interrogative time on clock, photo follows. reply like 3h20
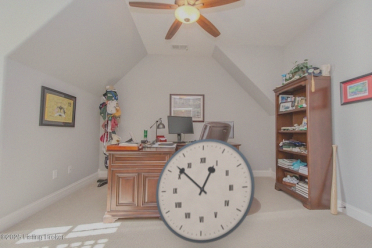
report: 12h52
